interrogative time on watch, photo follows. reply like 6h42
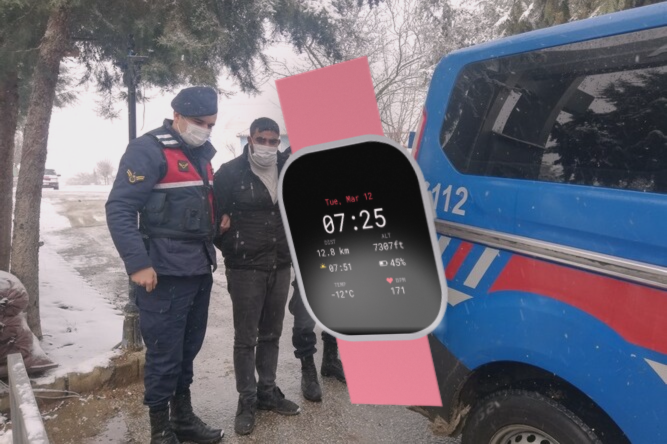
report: 7h25
